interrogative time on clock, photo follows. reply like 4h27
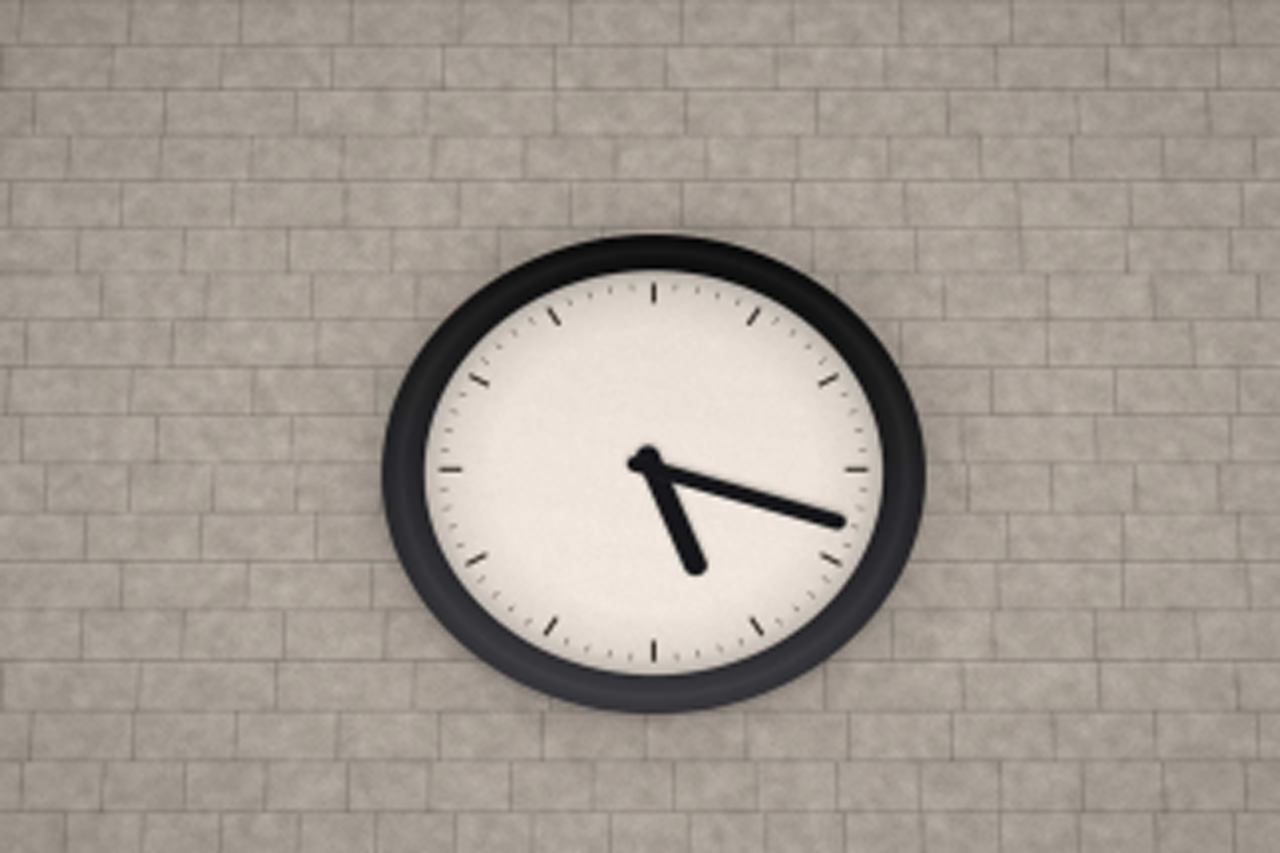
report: 5h18
